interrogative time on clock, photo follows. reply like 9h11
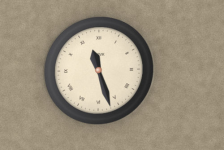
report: 11h27
